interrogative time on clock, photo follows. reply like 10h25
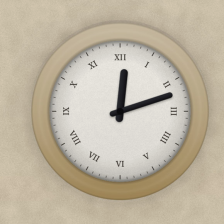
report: 12h12
